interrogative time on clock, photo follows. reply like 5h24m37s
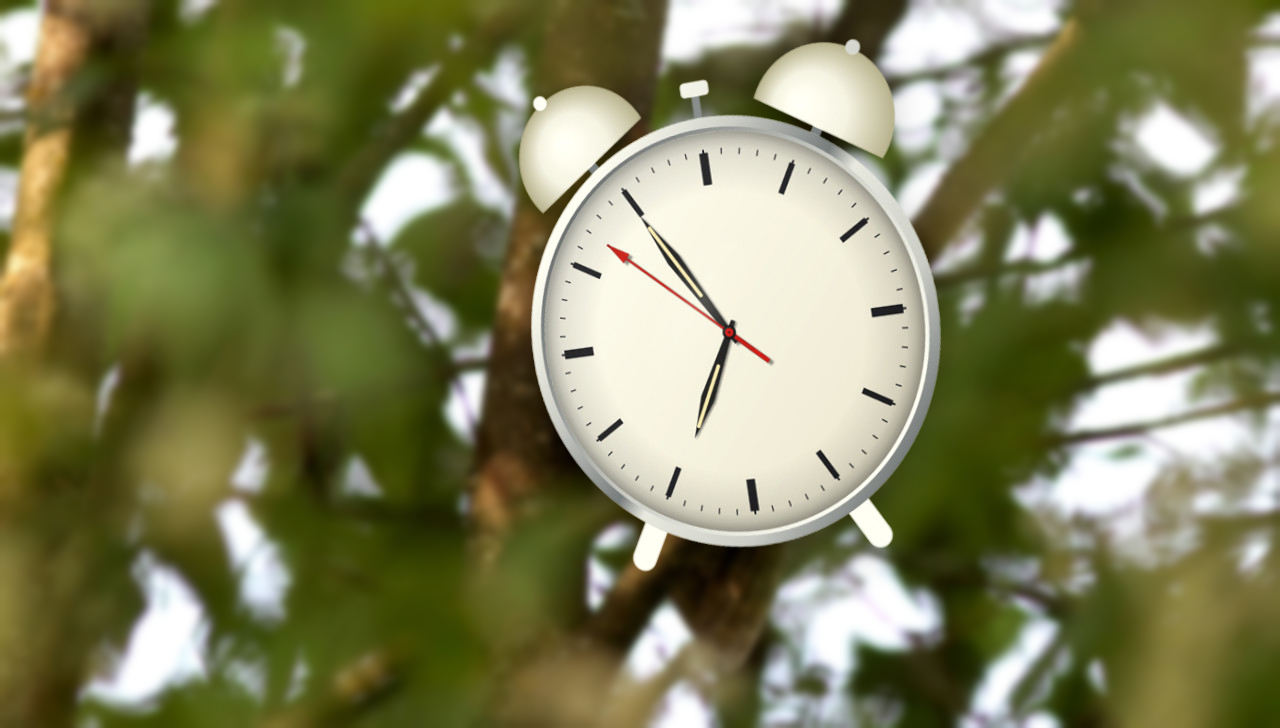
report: 6h54m52s
